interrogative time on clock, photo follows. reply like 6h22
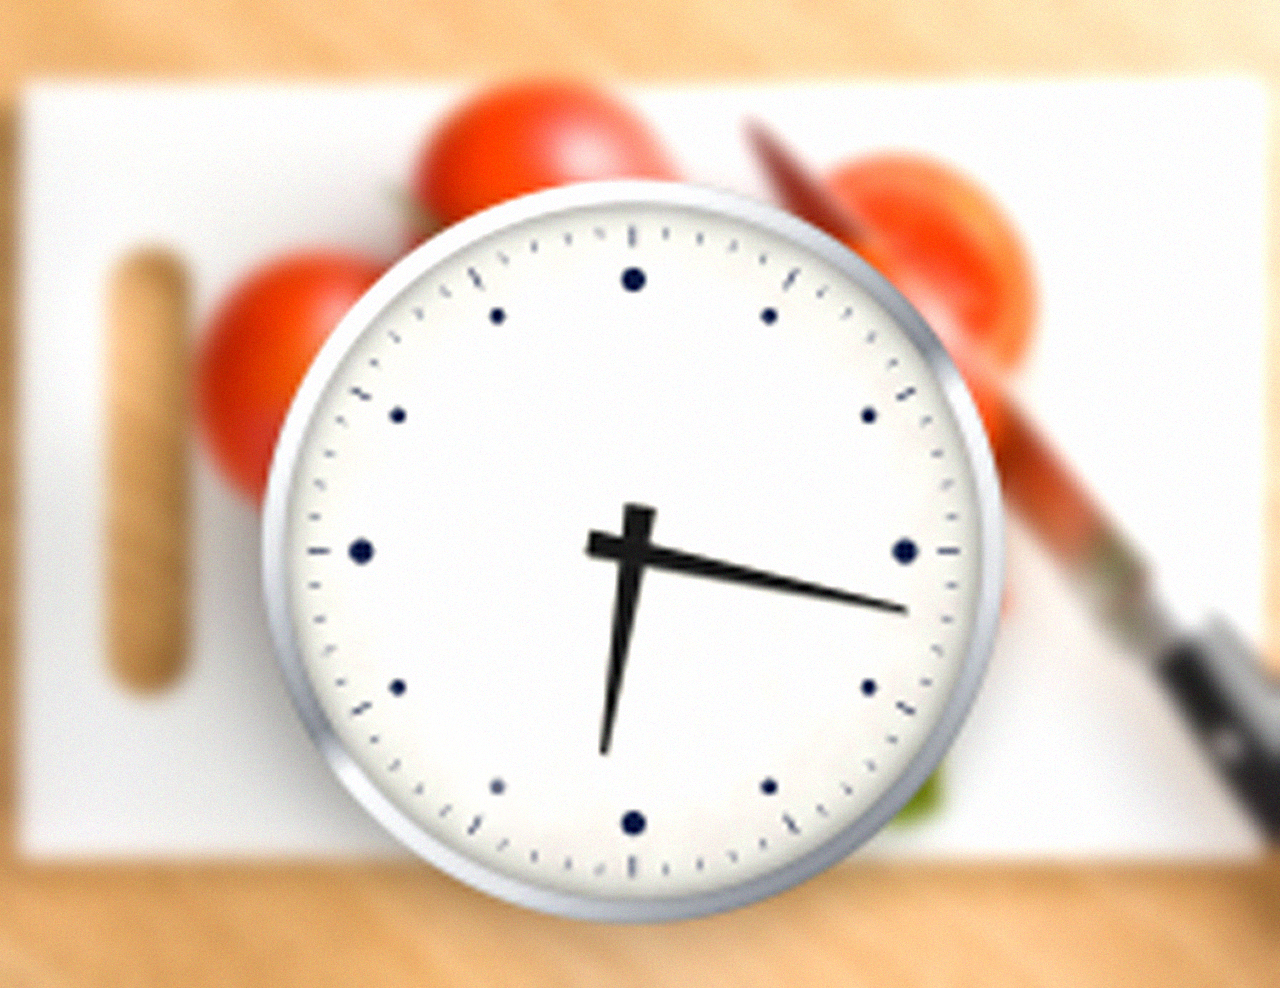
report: 6h17
